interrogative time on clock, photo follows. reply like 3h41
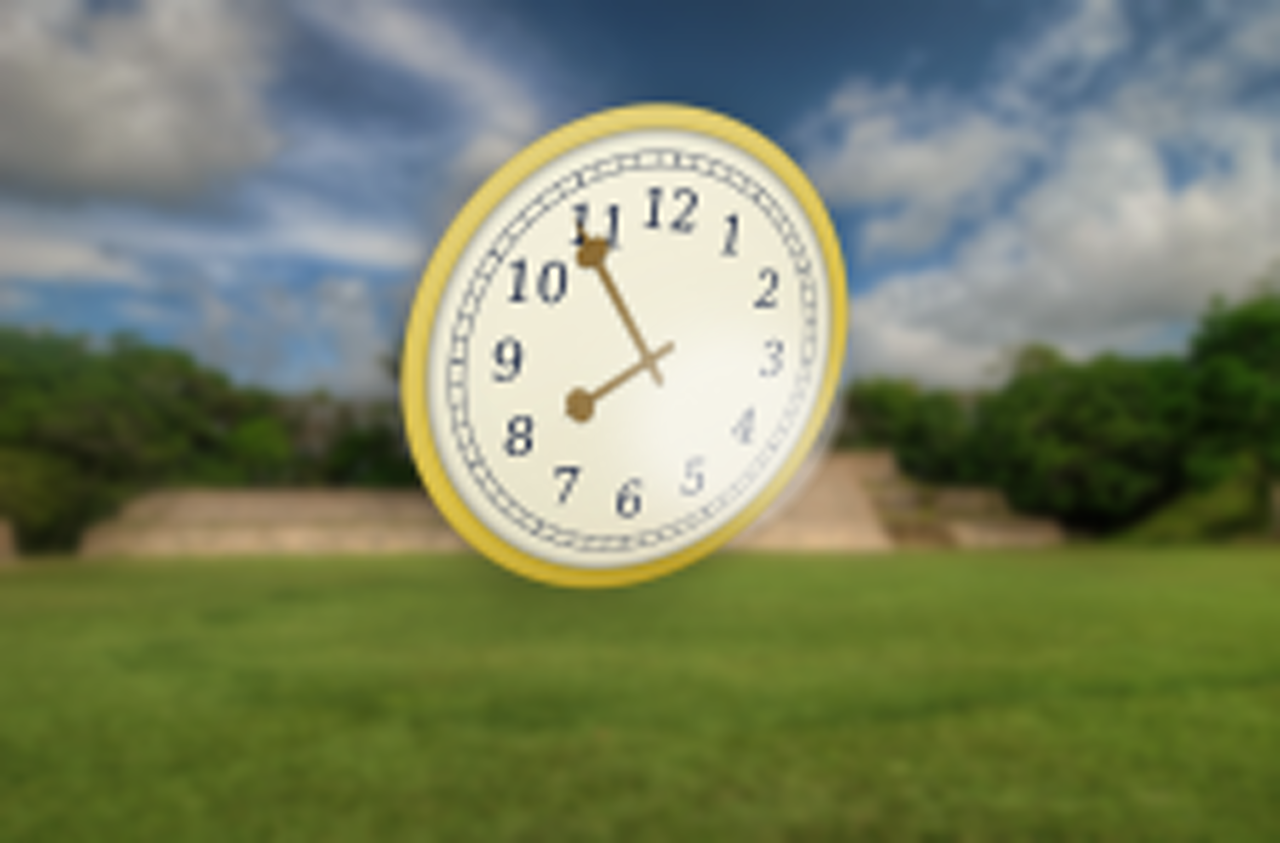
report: 7h54
